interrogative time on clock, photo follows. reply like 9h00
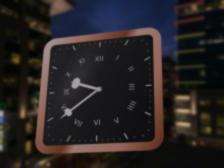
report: 9h39
